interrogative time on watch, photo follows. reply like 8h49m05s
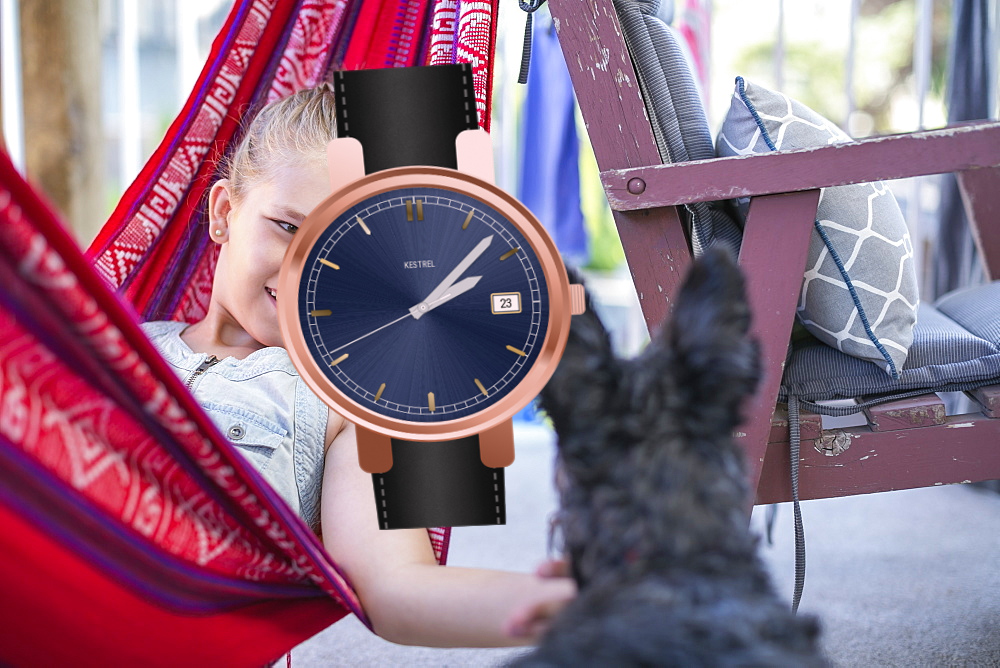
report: 2h07m41s
